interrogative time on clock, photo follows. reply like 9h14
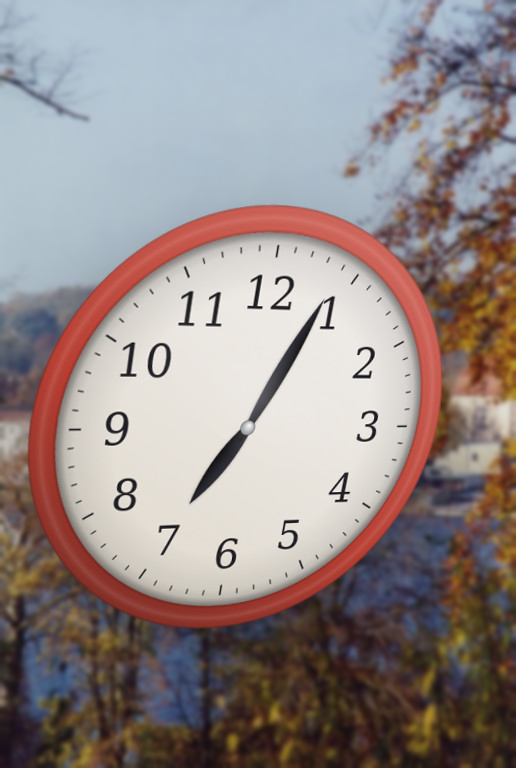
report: 7h04
